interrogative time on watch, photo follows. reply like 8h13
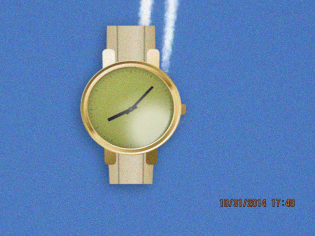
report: 8h07
